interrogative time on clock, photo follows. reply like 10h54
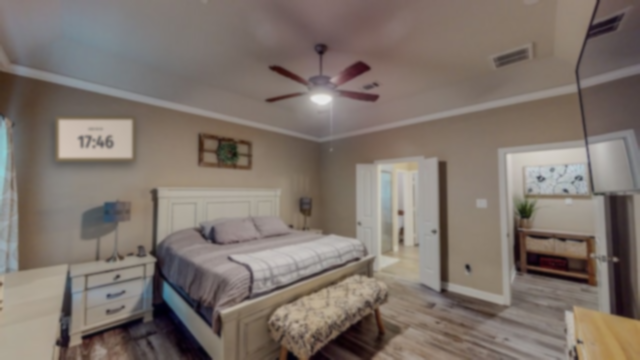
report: 17h46
